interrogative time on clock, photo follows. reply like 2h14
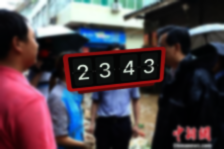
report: 23h43
